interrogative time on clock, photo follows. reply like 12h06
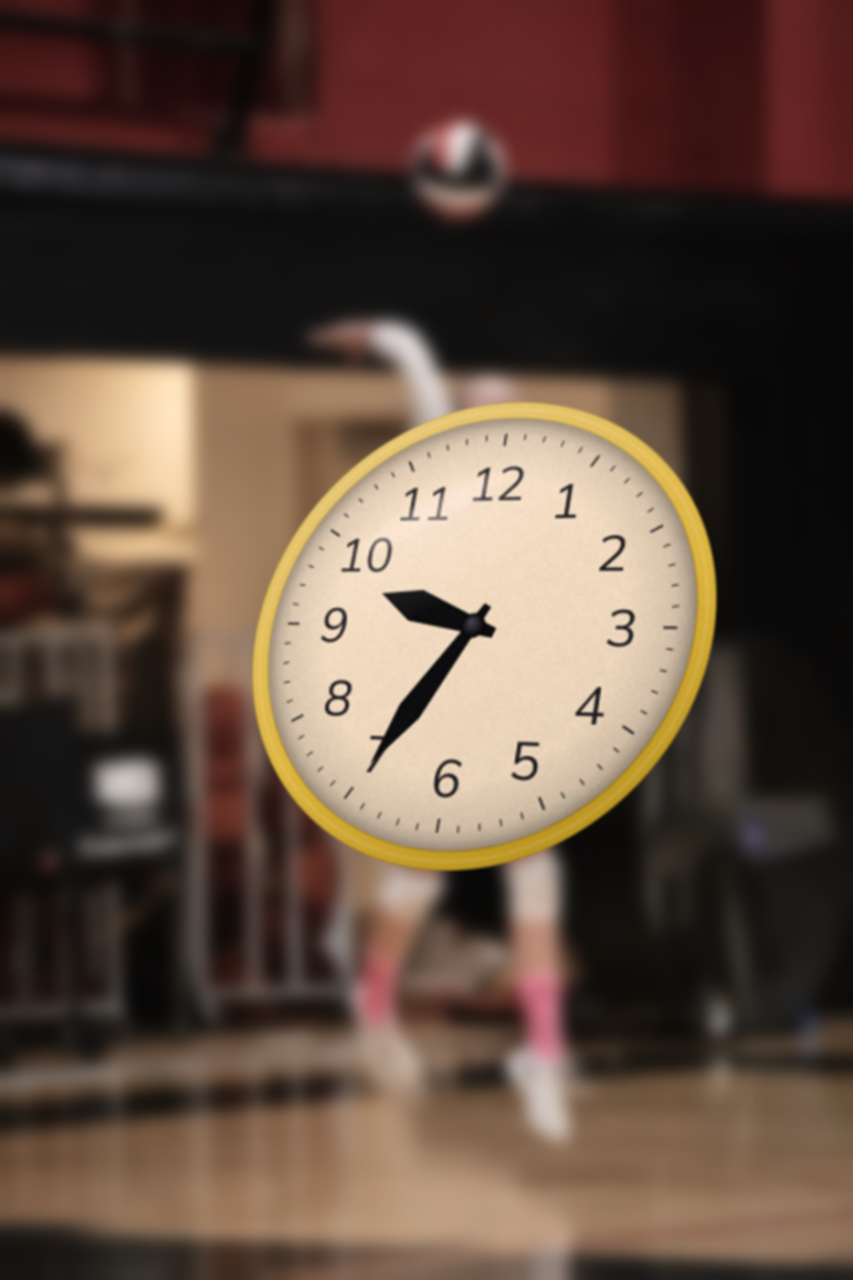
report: 9h35
